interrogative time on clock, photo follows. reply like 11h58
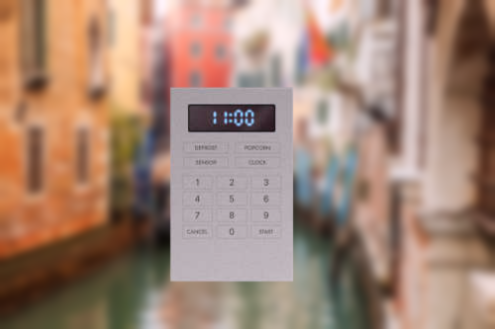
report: 11h00
